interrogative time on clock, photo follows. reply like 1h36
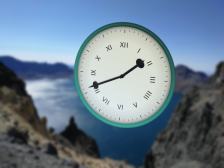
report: 1h41
